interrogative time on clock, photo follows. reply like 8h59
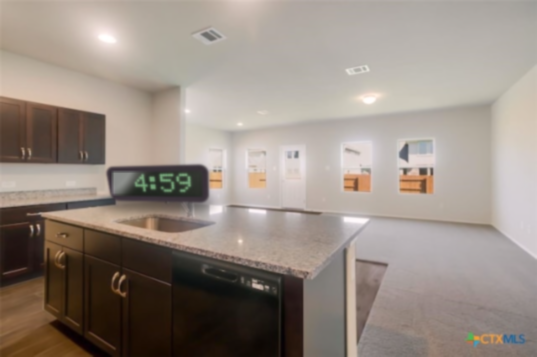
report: 4h59
